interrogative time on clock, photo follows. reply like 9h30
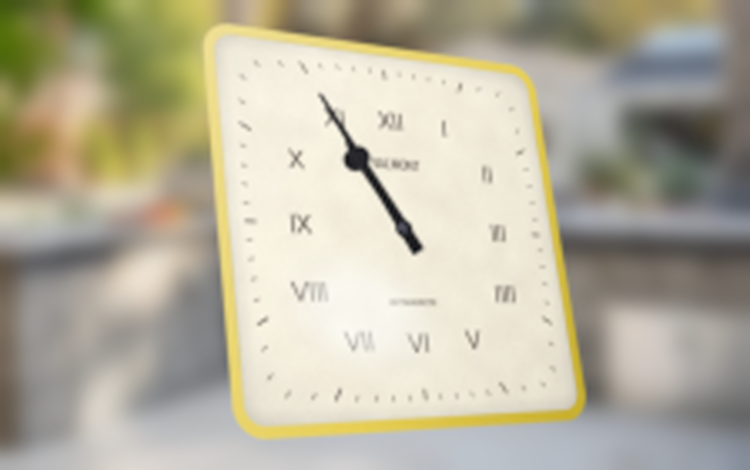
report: 10h55
